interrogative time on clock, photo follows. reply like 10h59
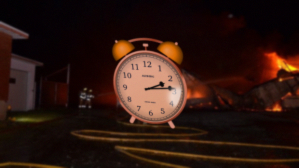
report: 2h14
